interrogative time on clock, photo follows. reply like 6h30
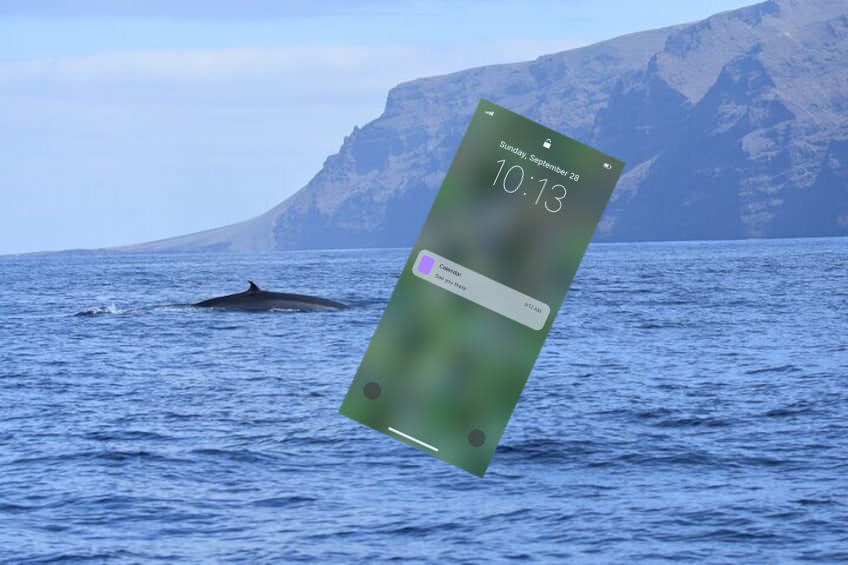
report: 10h13
